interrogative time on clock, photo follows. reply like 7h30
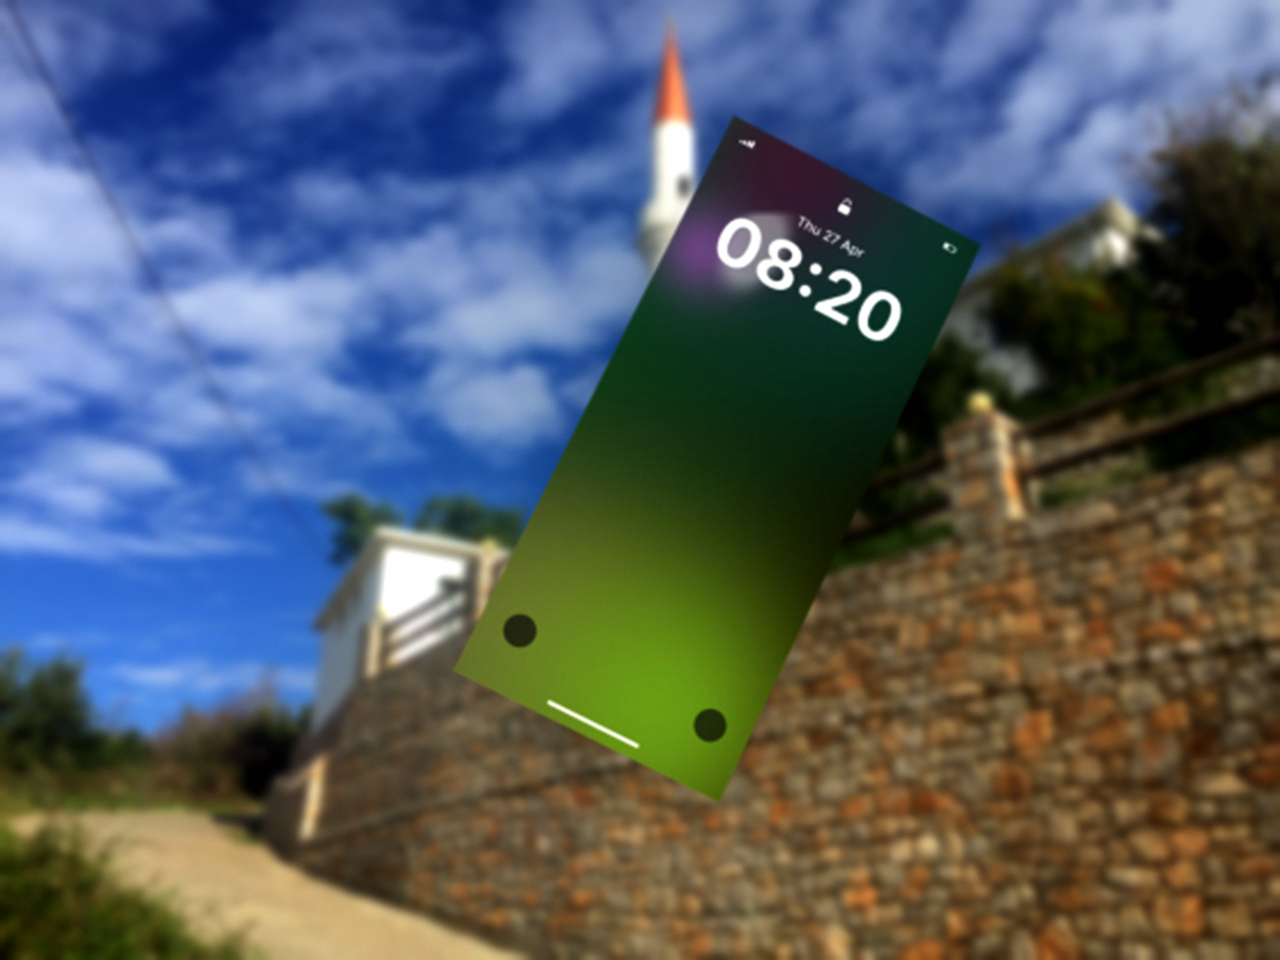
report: 8h20
